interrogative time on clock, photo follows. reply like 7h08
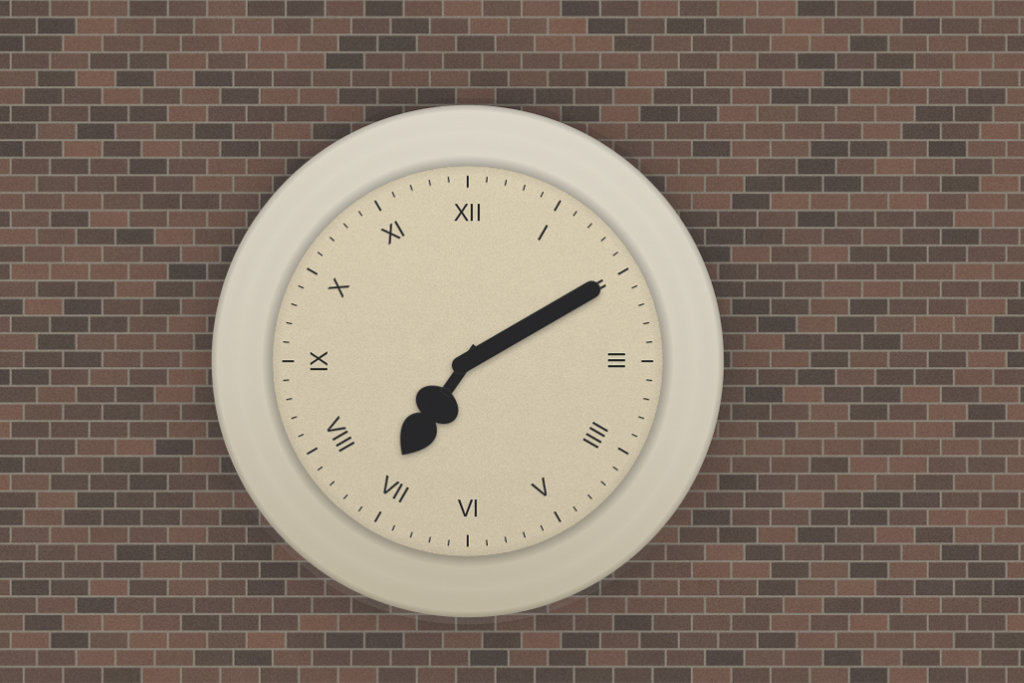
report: 7h10
